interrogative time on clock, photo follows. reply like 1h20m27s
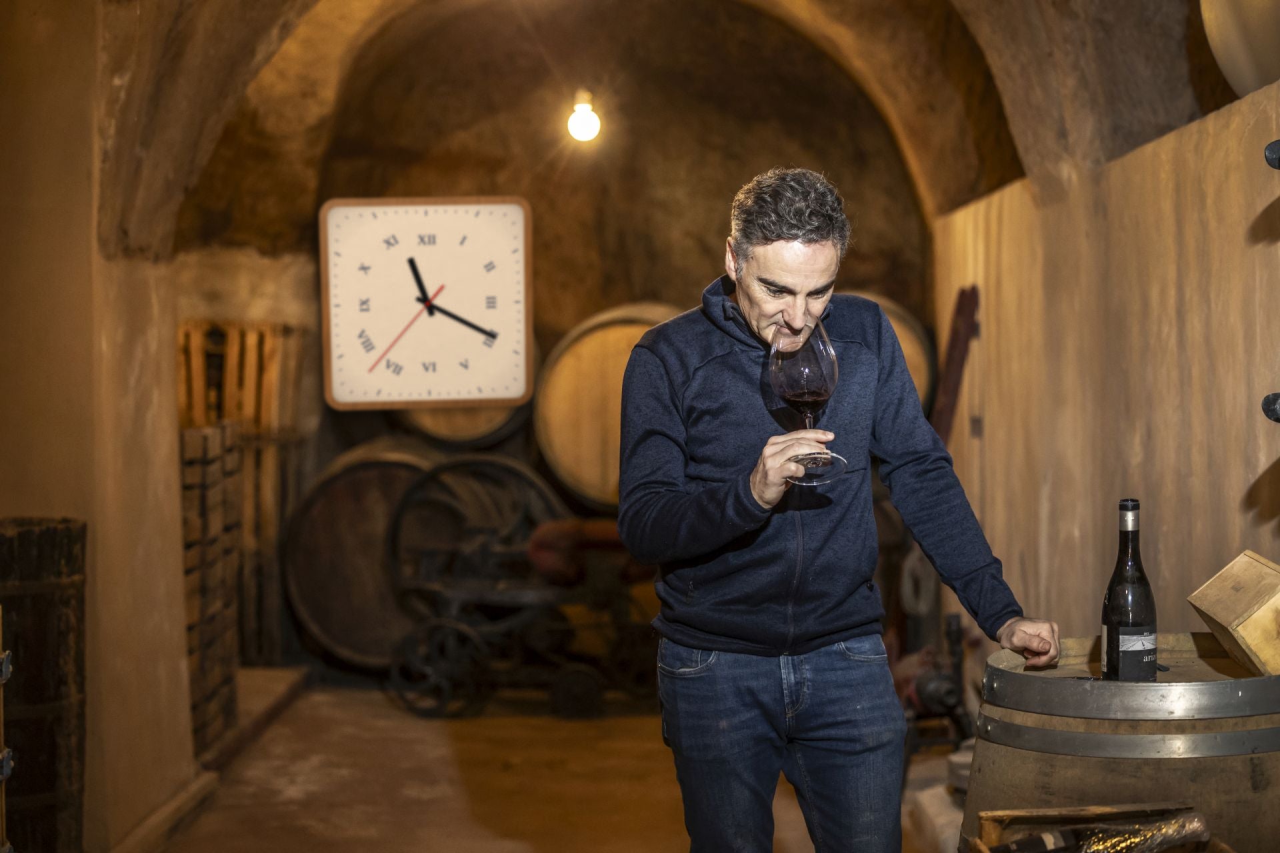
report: 11h19m37s
